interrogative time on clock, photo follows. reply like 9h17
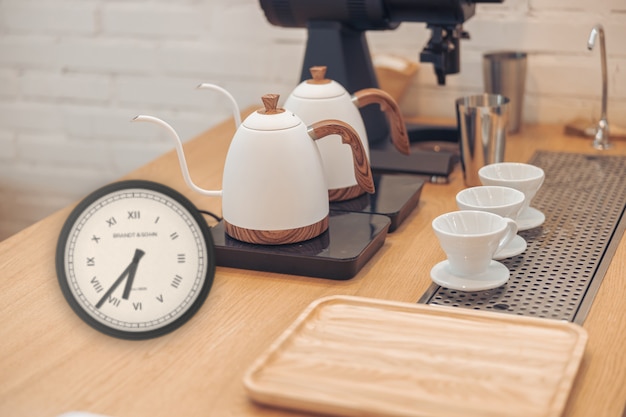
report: 6h37
